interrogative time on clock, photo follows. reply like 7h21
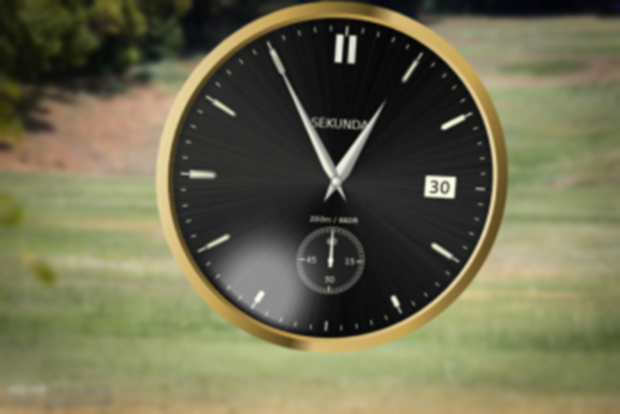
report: 12h55
